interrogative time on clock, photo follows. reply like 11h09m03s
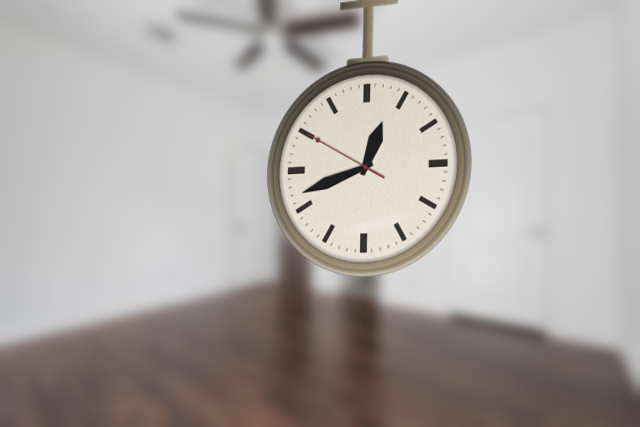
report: 12h41m50s
